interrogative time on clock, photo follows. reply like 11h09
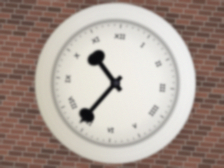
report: 10h36
